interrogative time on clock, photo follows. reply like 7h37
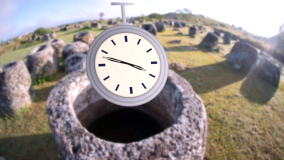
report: 3h48
